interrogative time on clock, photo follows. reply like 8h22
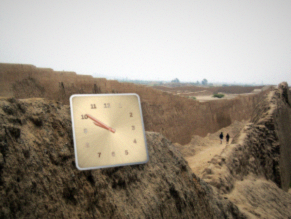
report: 9h51
